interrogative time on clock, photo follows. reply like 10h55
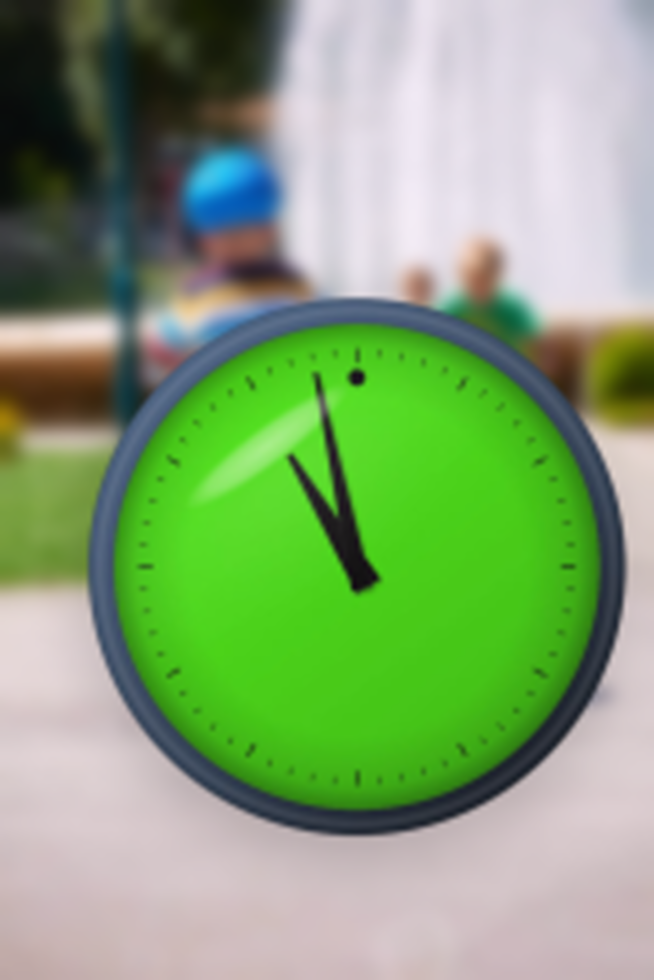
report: 10h58
